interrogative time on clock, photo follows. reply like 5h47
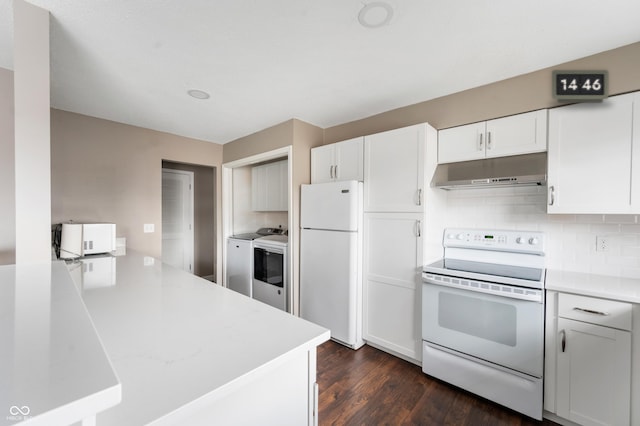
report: 14h46
